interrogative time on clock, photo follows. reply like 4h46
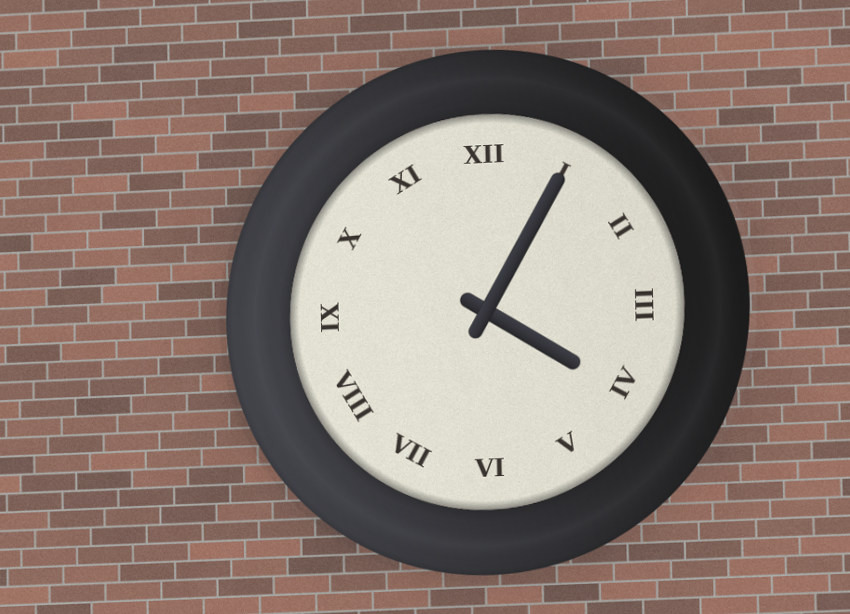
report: 4h05
